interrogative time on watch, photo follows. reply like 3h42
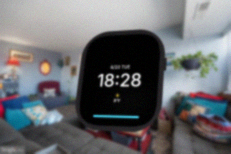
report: 18h28
